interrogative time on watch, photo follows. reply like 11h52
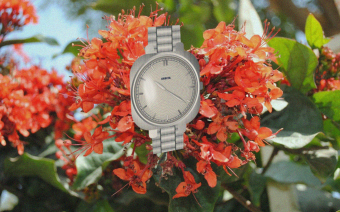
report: 10h21
